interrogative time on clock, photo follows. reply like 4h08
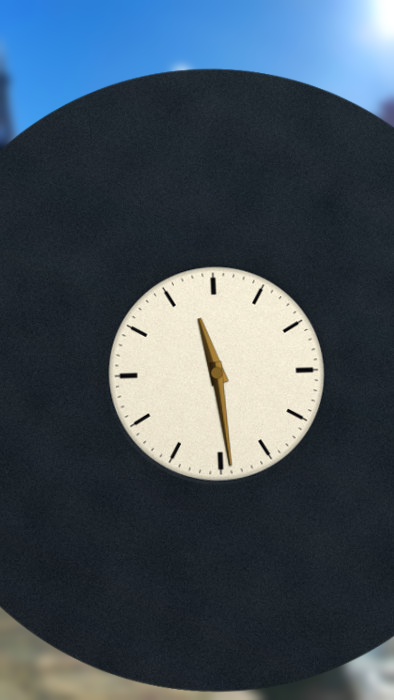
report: 11h29
